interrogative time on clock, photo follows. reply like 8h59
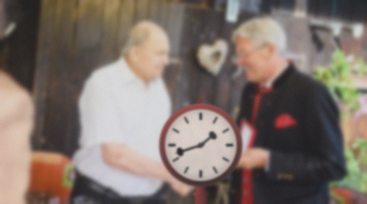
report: 1h42
